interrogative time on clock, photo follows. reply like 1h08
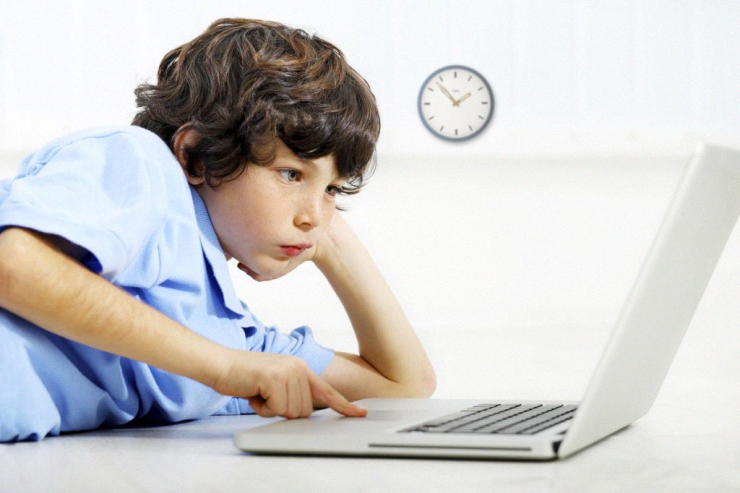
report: 1h53
